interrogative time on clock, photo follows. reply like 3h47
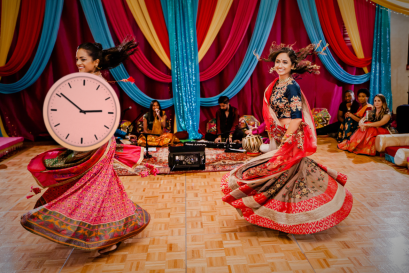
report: 2h51
